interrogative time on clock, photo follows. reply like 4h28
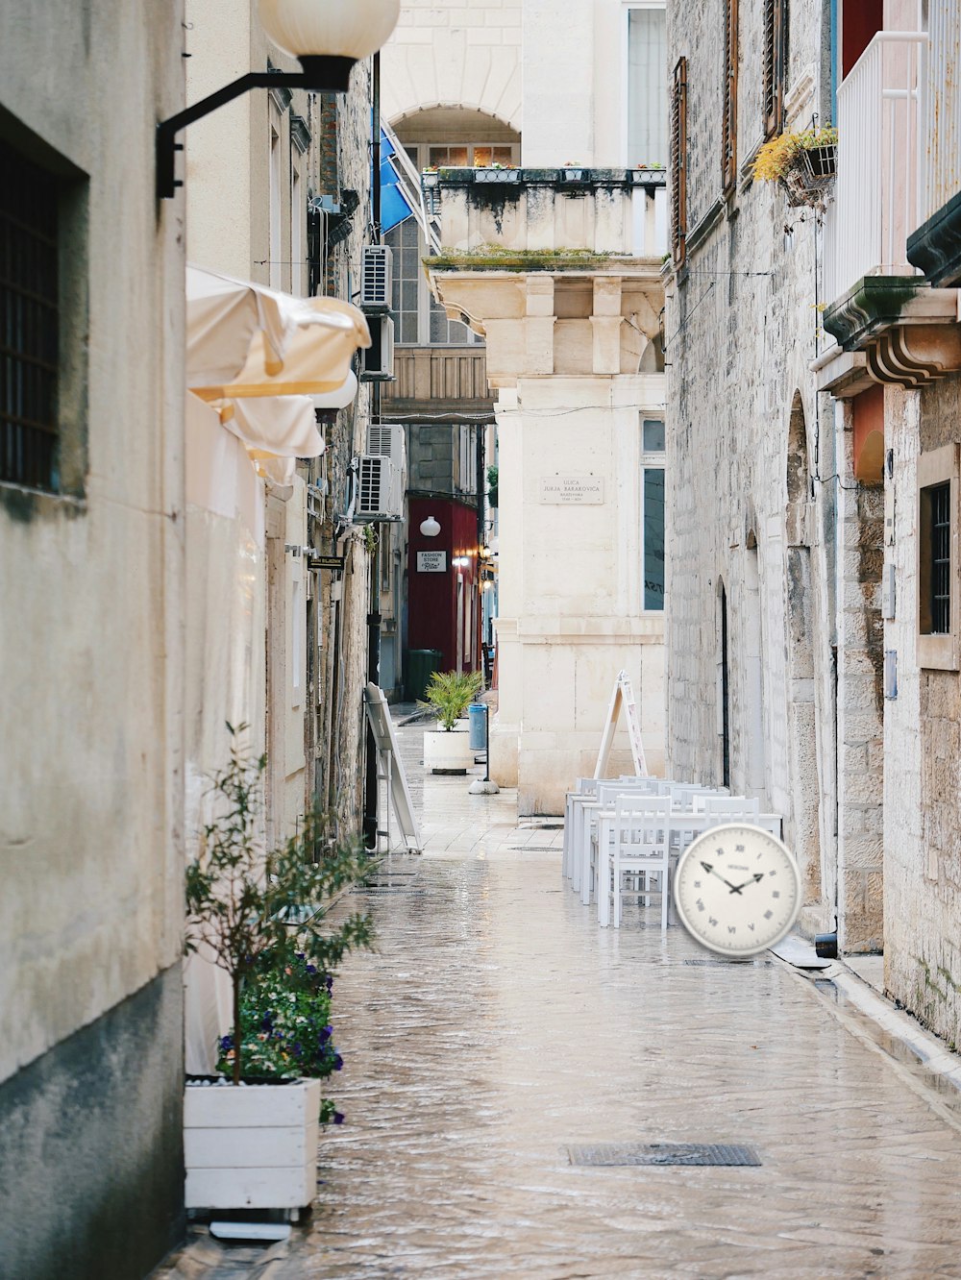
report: 1h50
